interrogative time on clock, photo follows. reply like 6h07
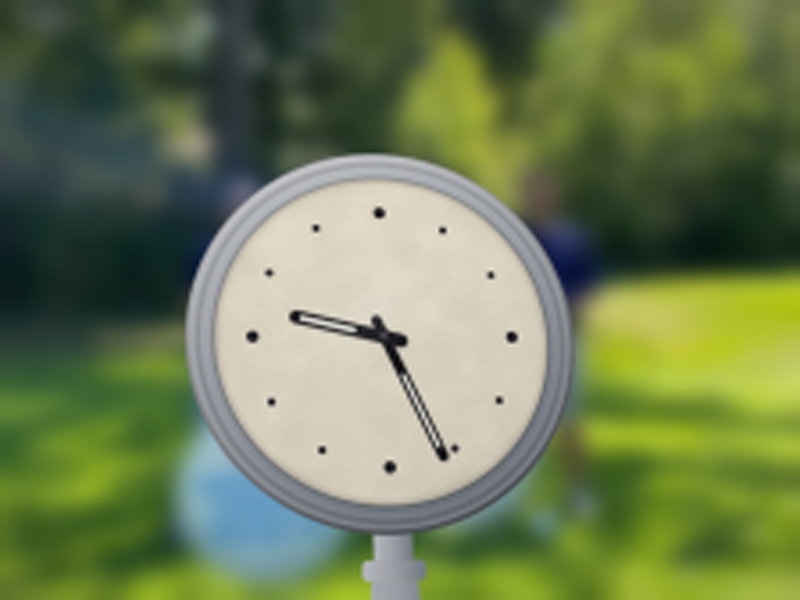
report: 9h26
